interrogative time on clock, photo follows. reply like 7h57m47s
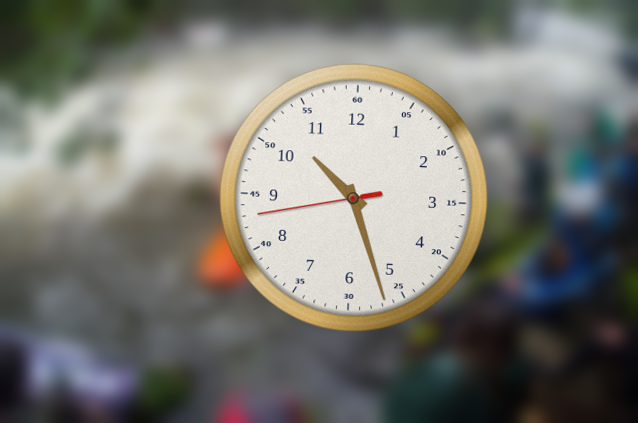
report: 10h26m43s
